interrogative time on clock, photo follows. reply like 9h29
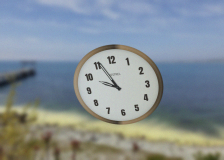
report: 9h56
